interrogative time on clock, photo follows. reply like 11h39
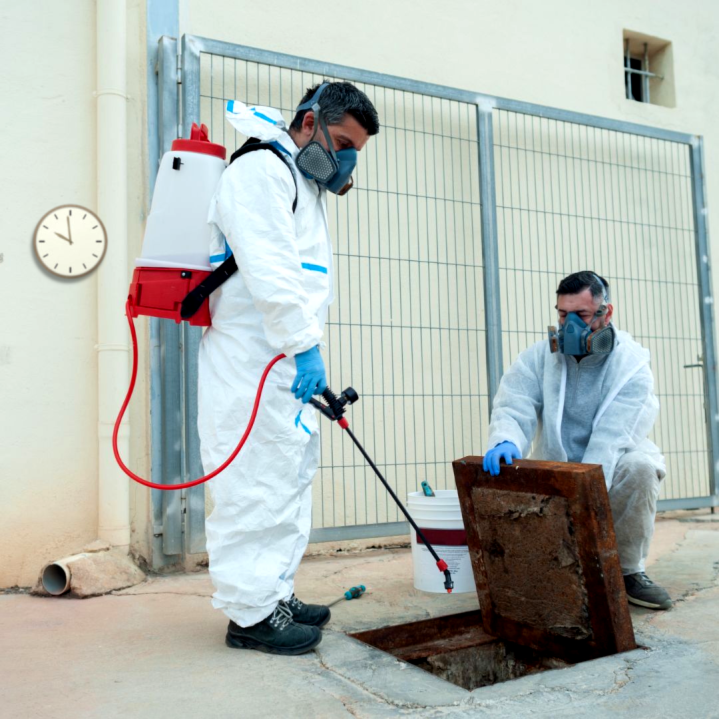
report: 9h59
